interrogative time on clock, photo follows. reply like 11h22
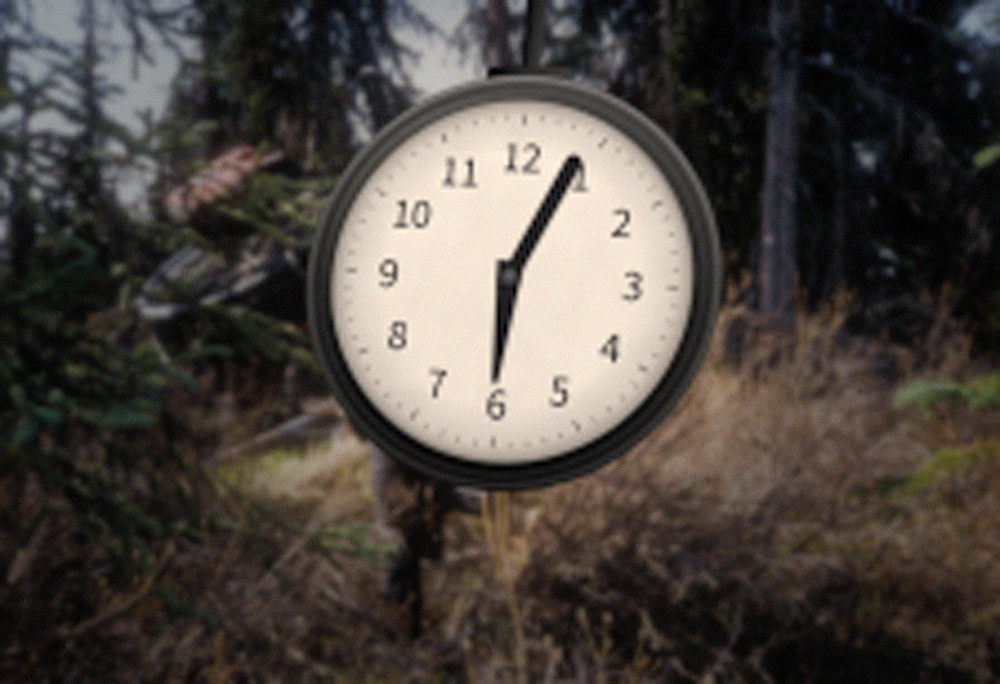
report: 6h04
